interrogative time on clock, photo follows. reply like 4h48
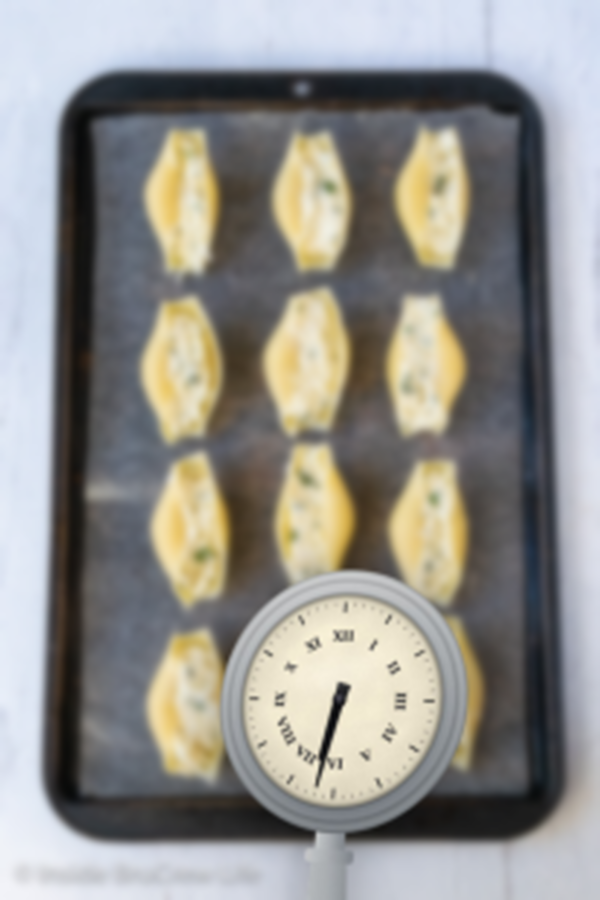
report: 6h32
